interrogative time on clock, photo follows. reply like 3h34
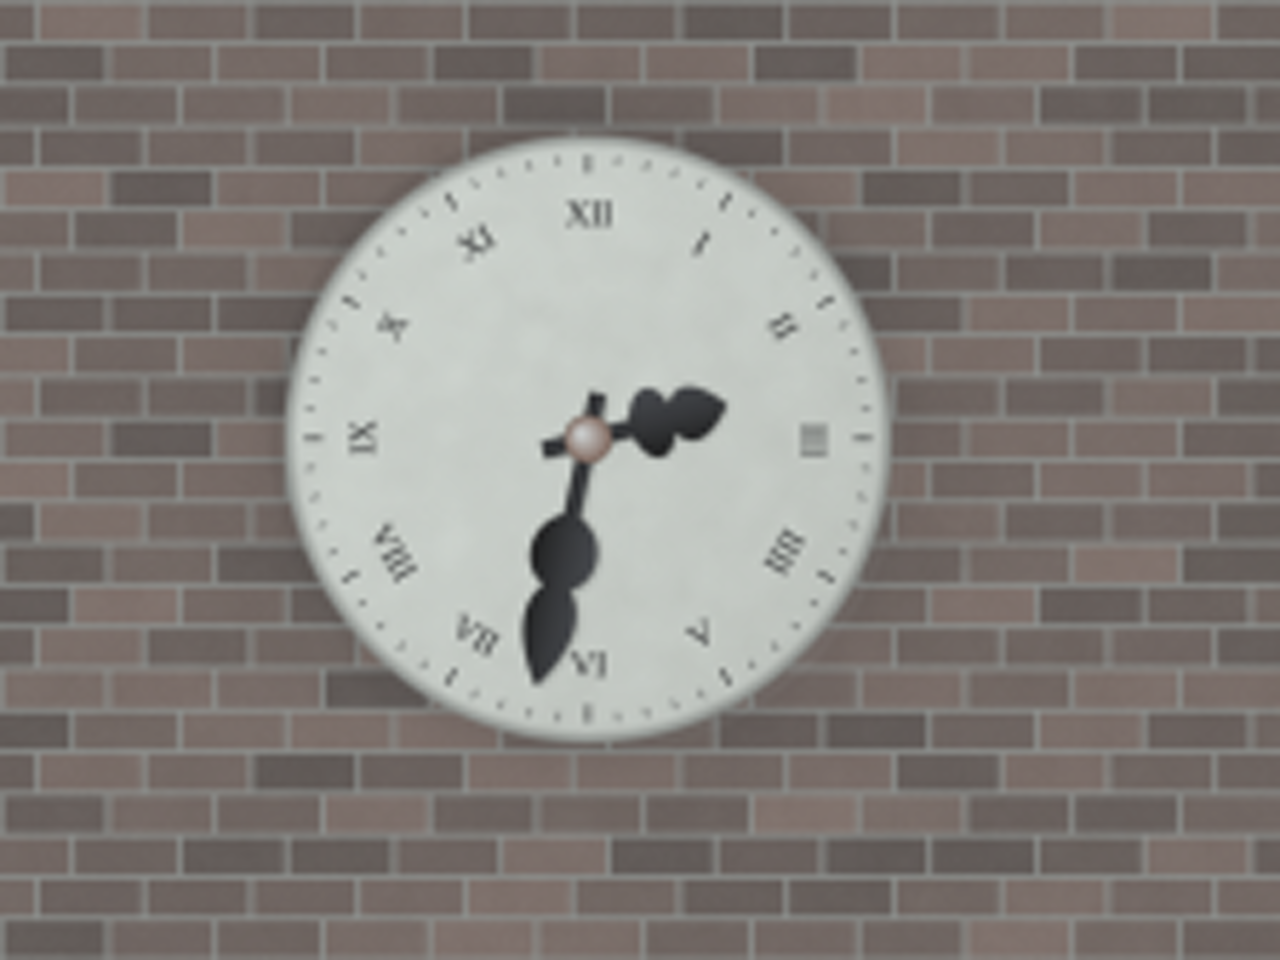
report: 2h32
